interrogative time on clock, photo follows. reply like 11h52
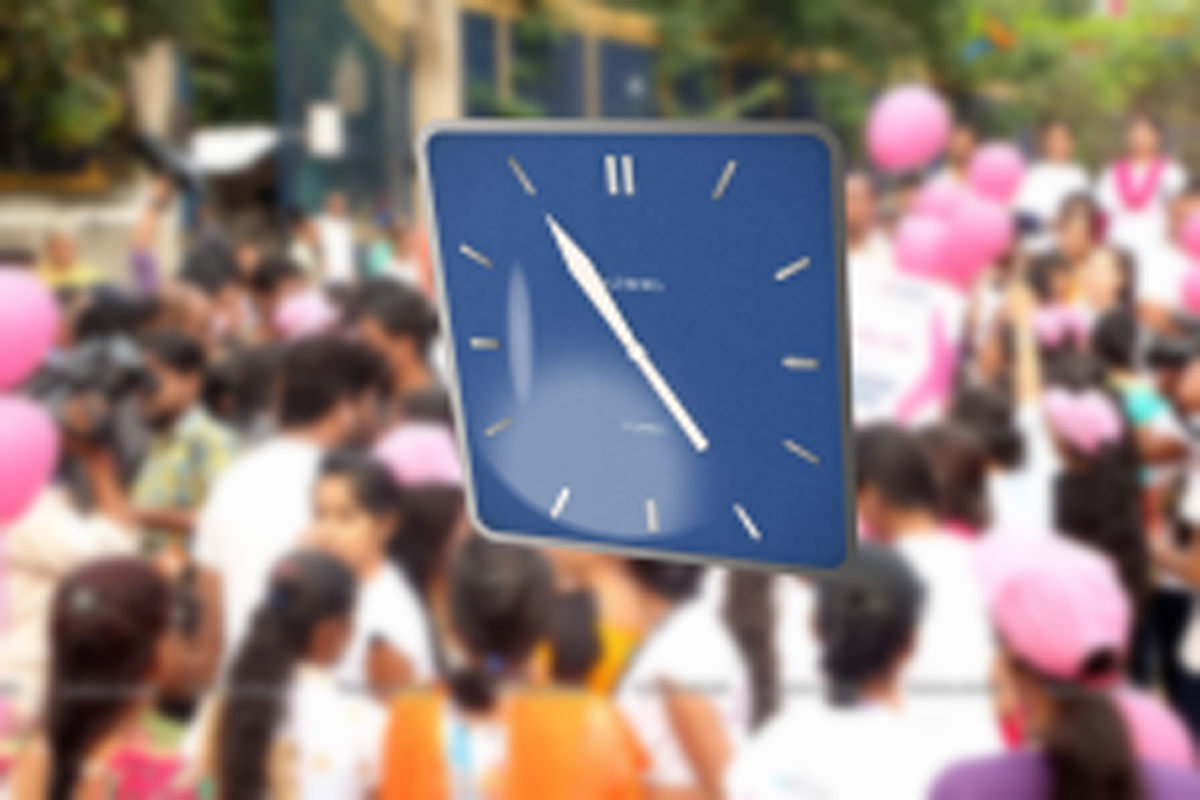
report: 4h55
